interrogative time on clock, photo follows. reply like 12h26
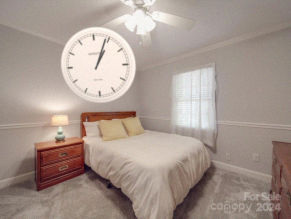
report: 1h04
